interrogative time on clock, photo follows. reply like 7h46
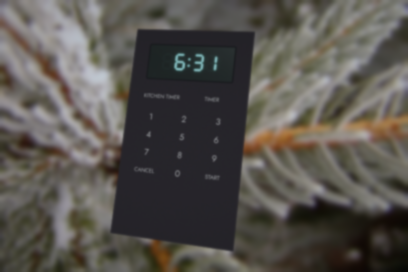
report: 6h31
